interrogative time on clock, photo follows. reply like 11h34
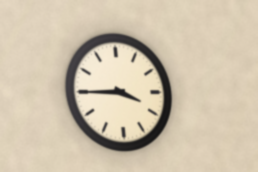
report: 3h45
